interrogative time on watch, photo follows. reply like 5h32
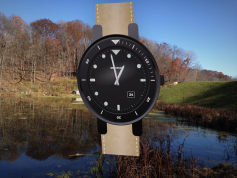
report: 12h58
